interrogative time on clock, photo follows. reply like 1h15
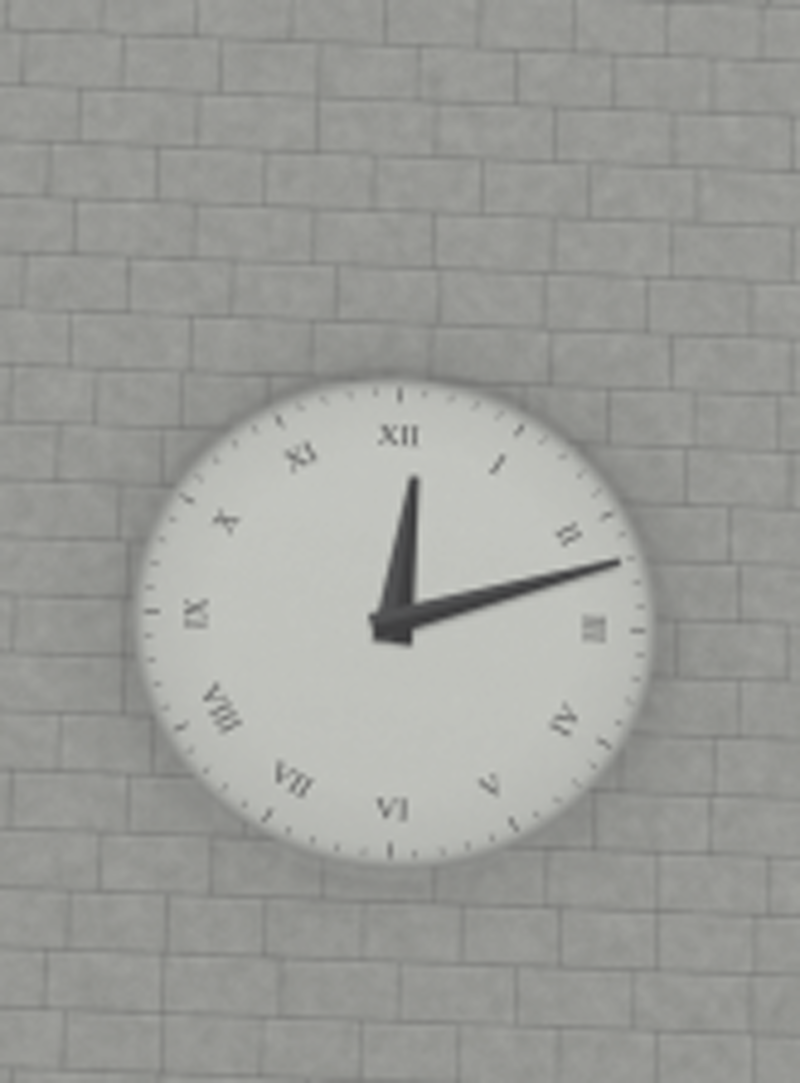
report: 12h12
